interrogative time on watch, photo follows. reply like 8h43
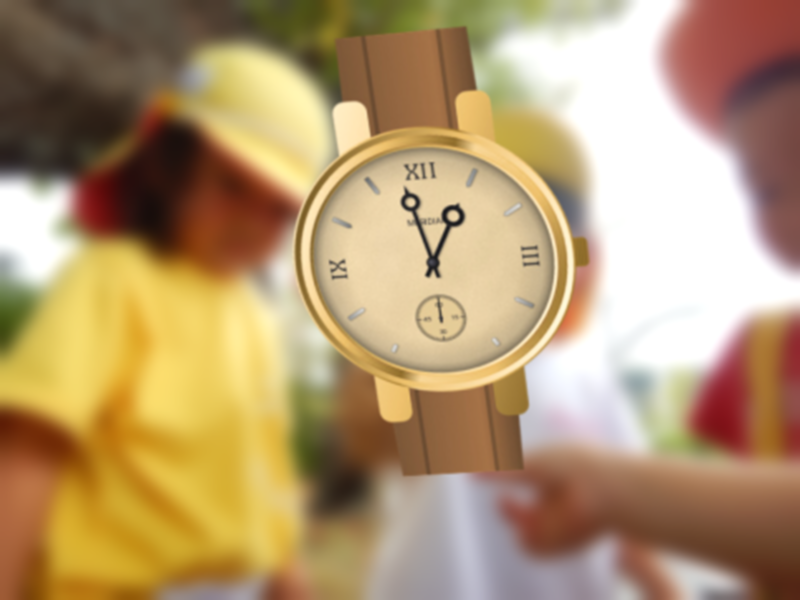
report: 12h58
